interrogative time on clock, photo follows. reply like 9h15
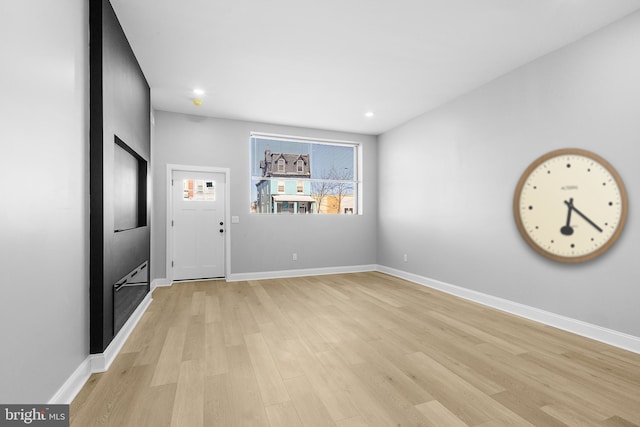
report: 6h22
